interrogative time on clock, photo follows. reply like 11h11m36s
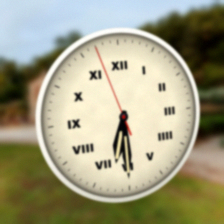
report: 6h29m57s
